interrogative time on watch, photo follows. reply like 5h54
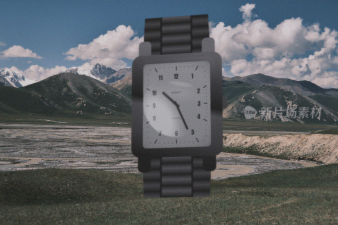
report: 10h26
